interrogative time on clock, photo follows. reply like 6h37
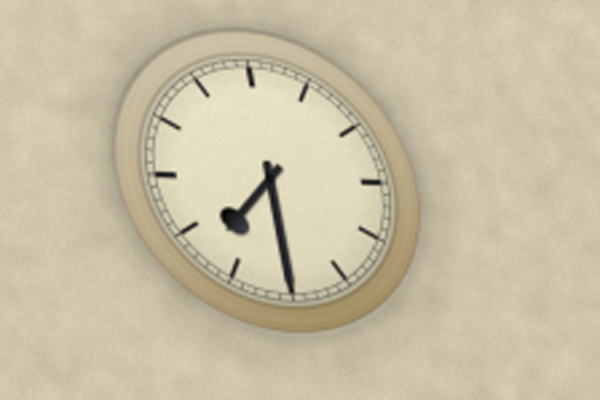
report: 7h30
